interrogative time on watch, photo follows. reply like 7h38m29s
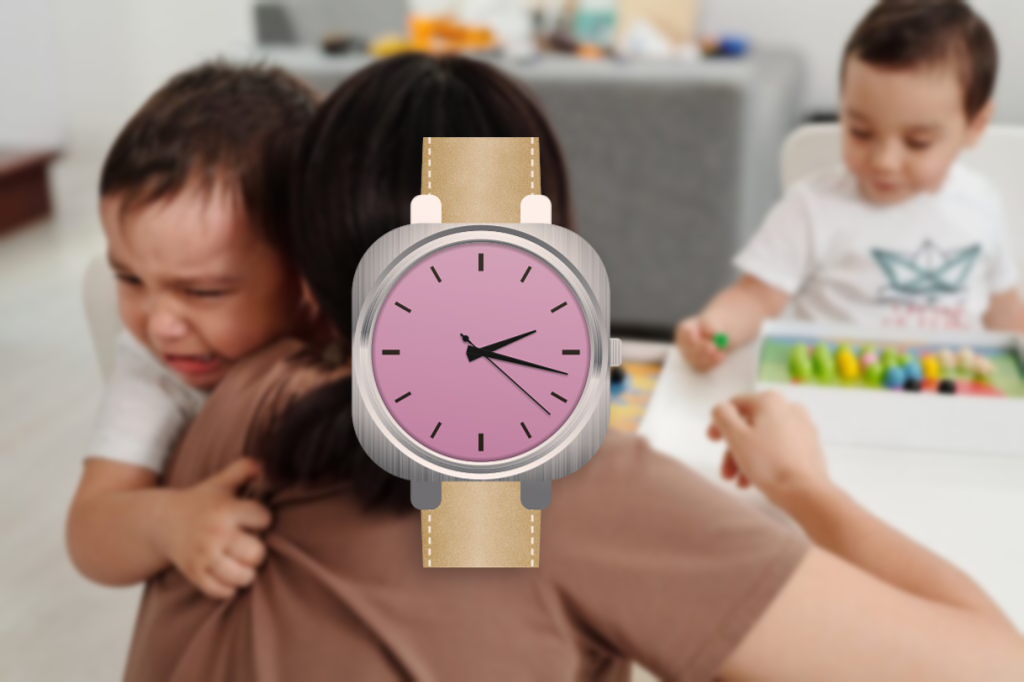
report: 2h17m22s
